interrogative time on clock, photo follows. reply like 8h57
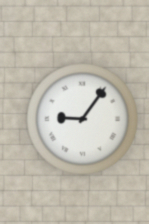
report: 9h06
